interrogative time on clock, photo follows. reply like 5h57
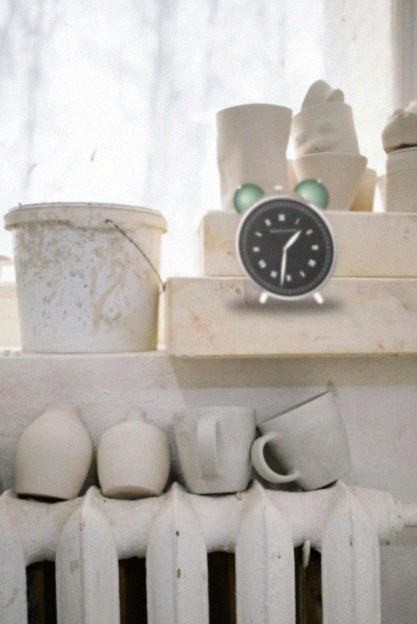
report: 1h32
